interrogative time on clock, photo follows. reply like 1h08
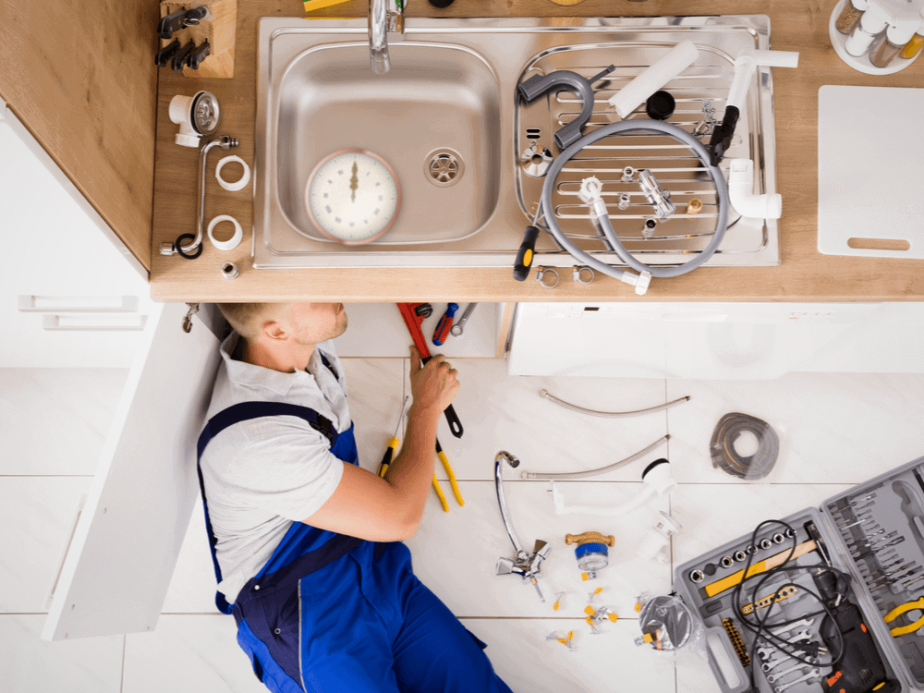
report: 12h00
